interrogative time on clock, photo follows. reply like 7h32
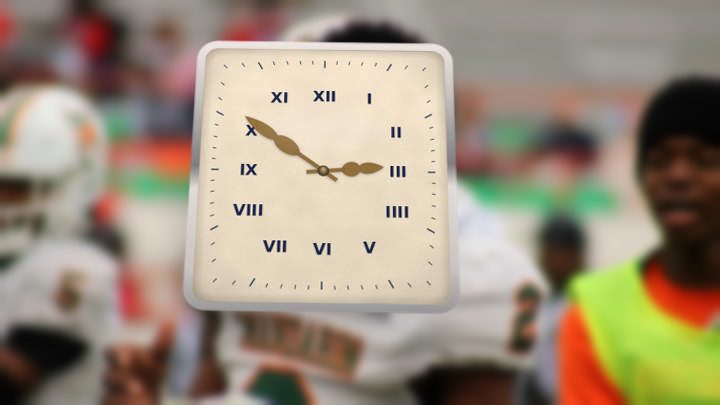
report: 2h51
